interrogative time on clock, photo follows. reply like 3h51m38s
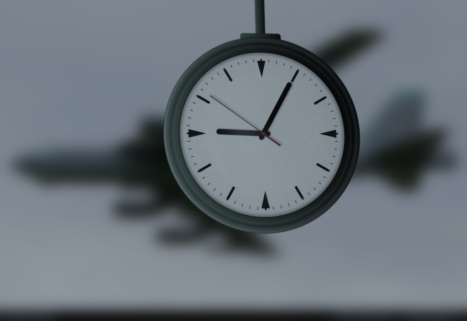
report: 9h04m51s
